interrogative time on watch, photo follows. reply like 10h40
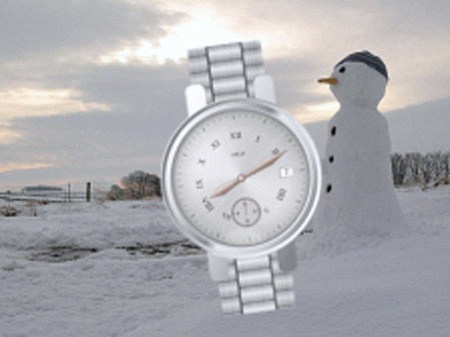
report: 8h11
